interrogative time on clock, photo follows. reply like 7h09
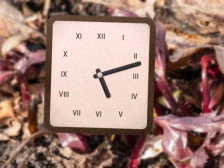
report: 5h12
